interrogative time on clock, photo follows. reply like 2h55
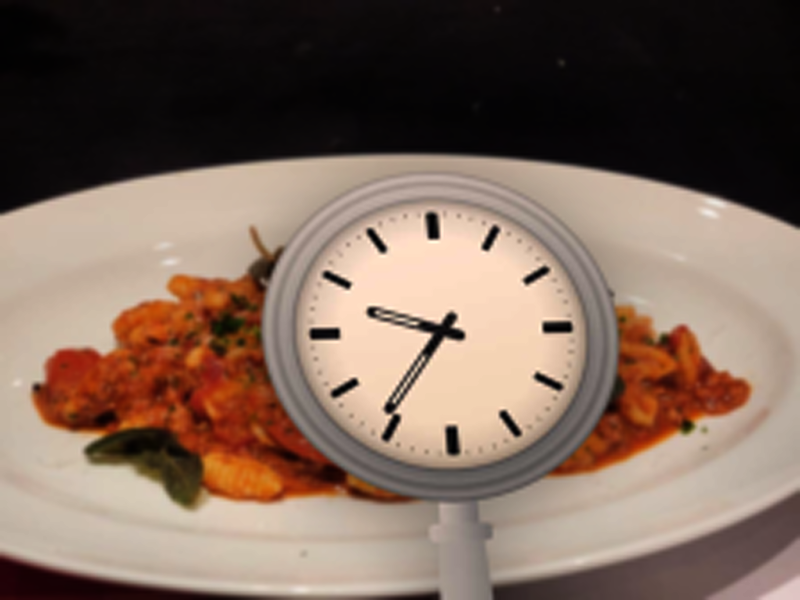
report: 9h36
